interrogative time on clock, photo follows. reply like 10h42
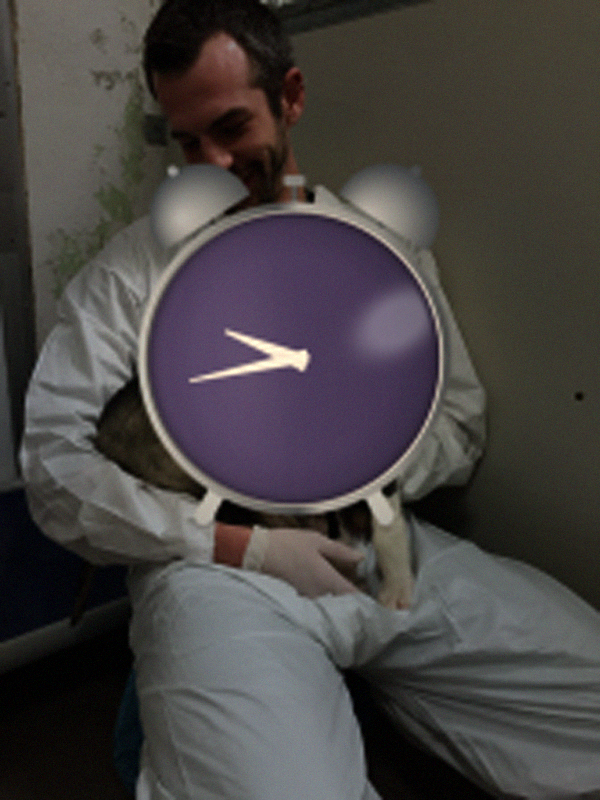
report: 9h43
